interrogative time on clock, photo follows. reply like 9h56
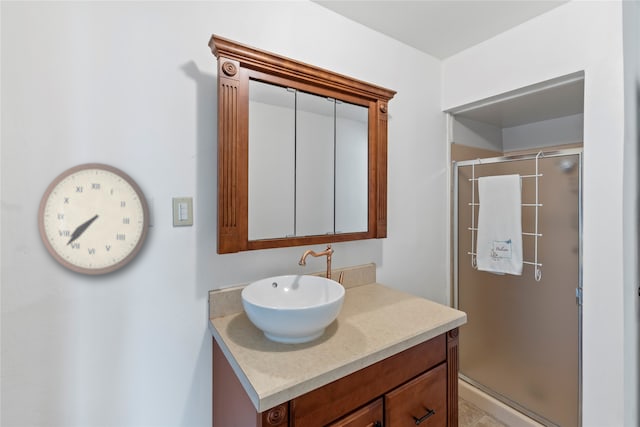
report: 7h37
